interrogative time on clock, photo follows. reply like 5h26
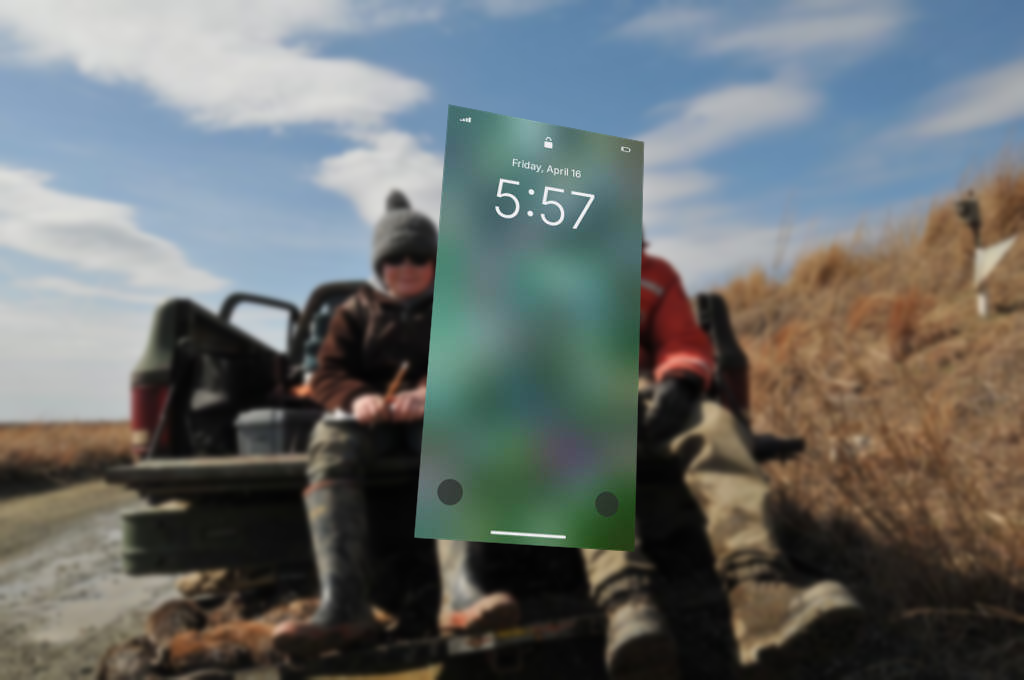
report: 5h57
